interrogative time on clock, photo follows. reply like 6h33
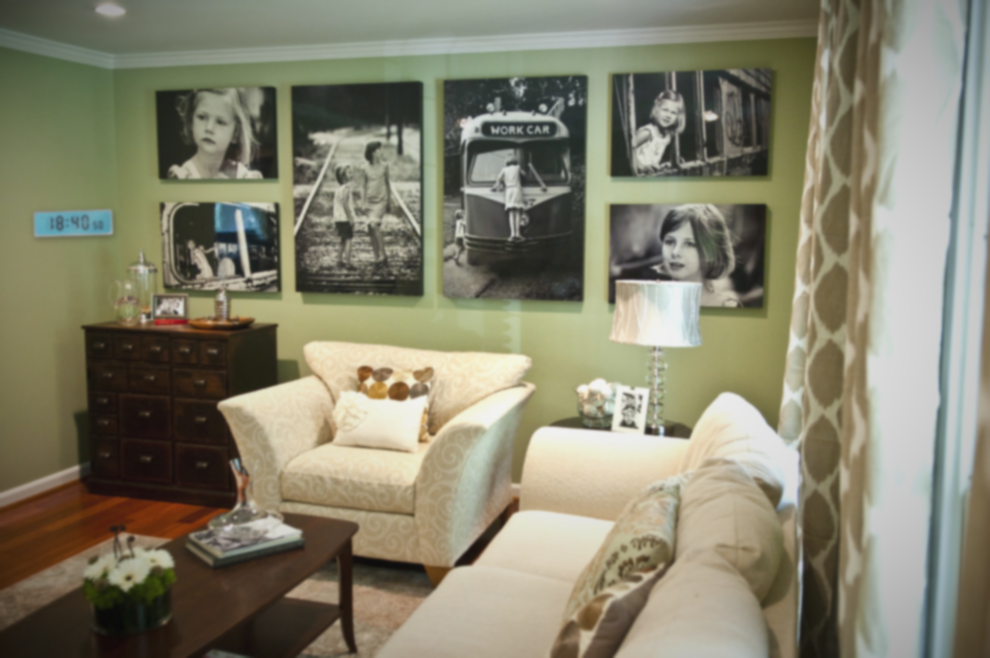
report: 18h40
